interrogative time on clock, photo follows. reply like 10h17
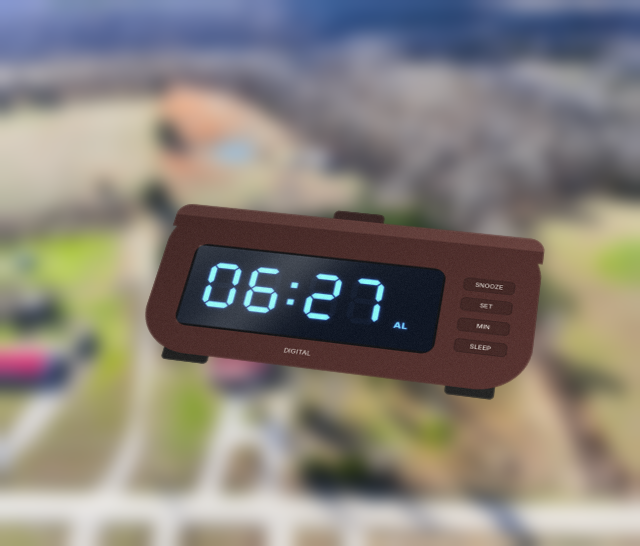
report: 6h27
